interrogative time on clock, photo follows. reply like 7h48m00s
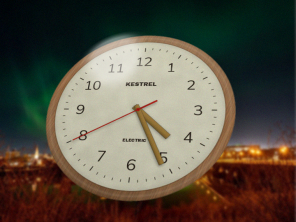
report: 4h25m40s
